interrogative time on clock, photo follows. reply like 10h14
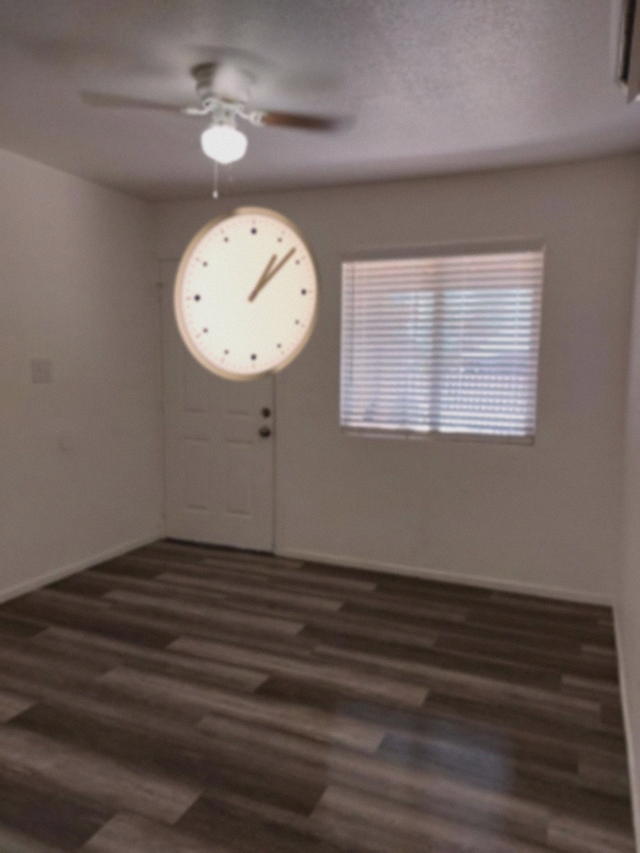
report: 1h08
